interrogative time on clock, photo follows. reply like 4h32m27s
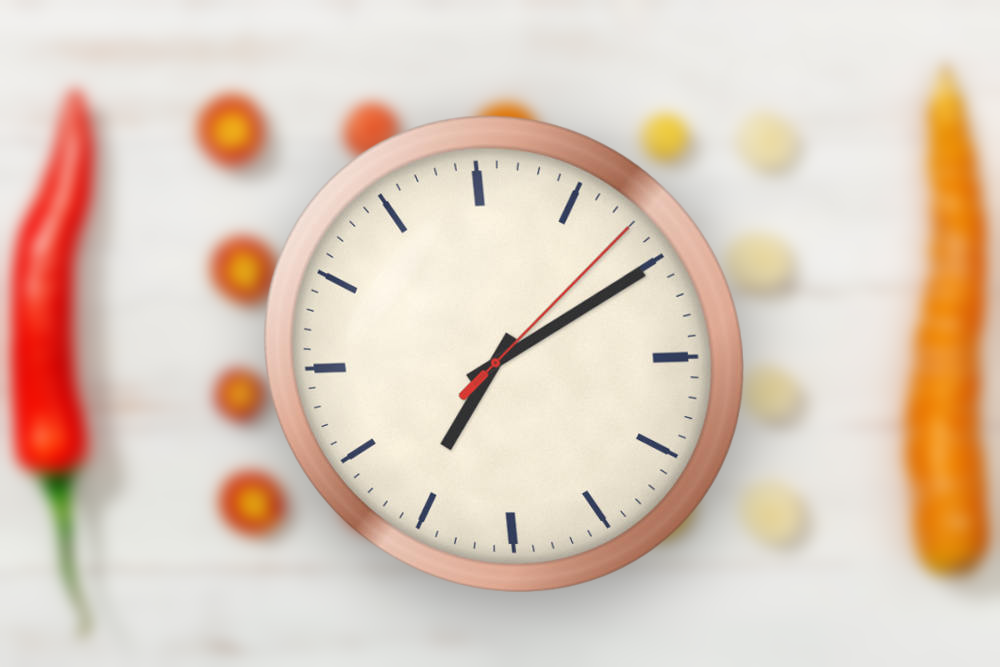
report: 7h10m08s
